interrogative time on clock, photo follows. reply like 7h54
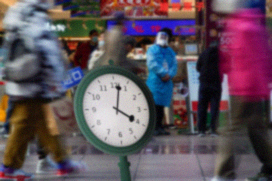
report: 4h02
